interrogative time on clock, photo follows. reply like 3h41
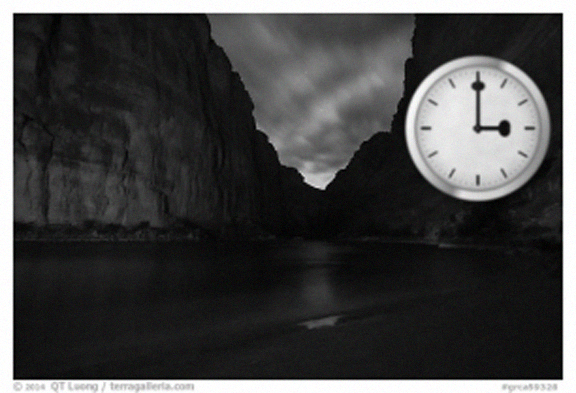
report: 3h00
